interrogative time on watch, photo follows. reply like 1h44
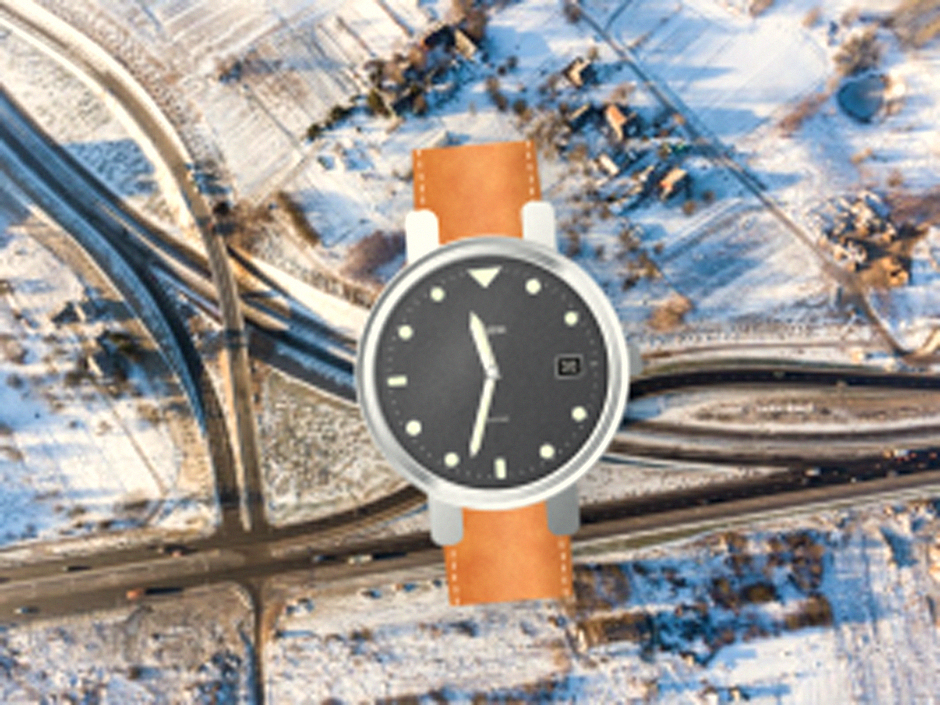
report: 11h33
